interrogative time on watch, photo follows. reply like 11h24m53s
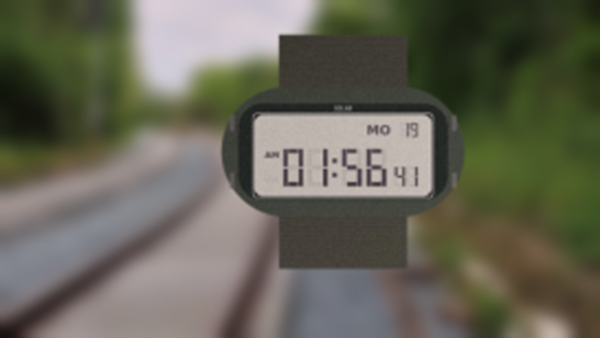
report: 1h56m41s
